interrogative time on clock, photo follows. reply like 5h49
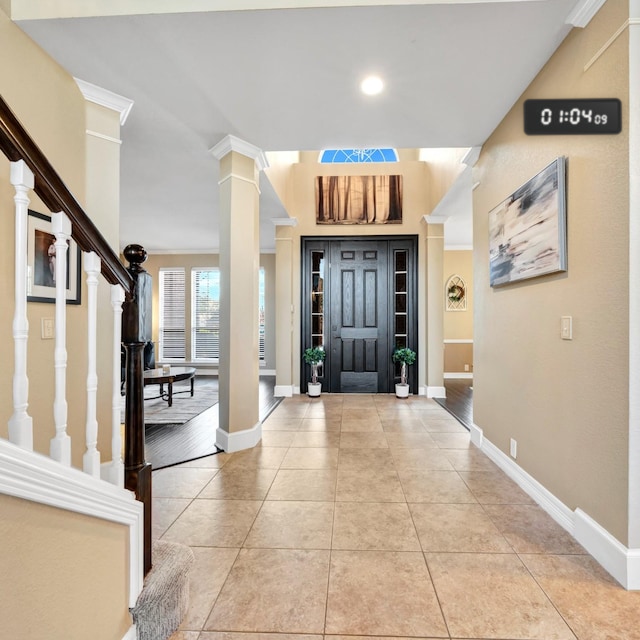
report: 1h04
